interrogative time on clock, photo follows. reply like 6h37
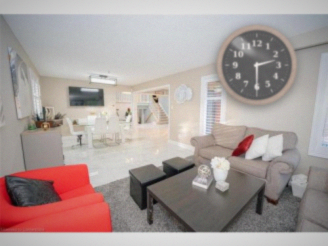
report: 2h30
